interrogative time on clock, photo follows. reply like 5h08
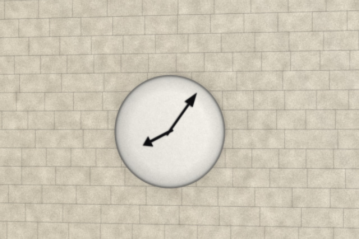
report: 8h06
